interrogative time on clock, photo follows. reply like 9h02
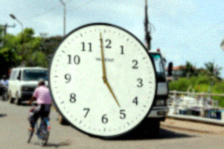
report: 4h59
